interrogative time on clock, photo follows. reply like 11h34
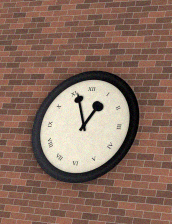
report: 12h56
